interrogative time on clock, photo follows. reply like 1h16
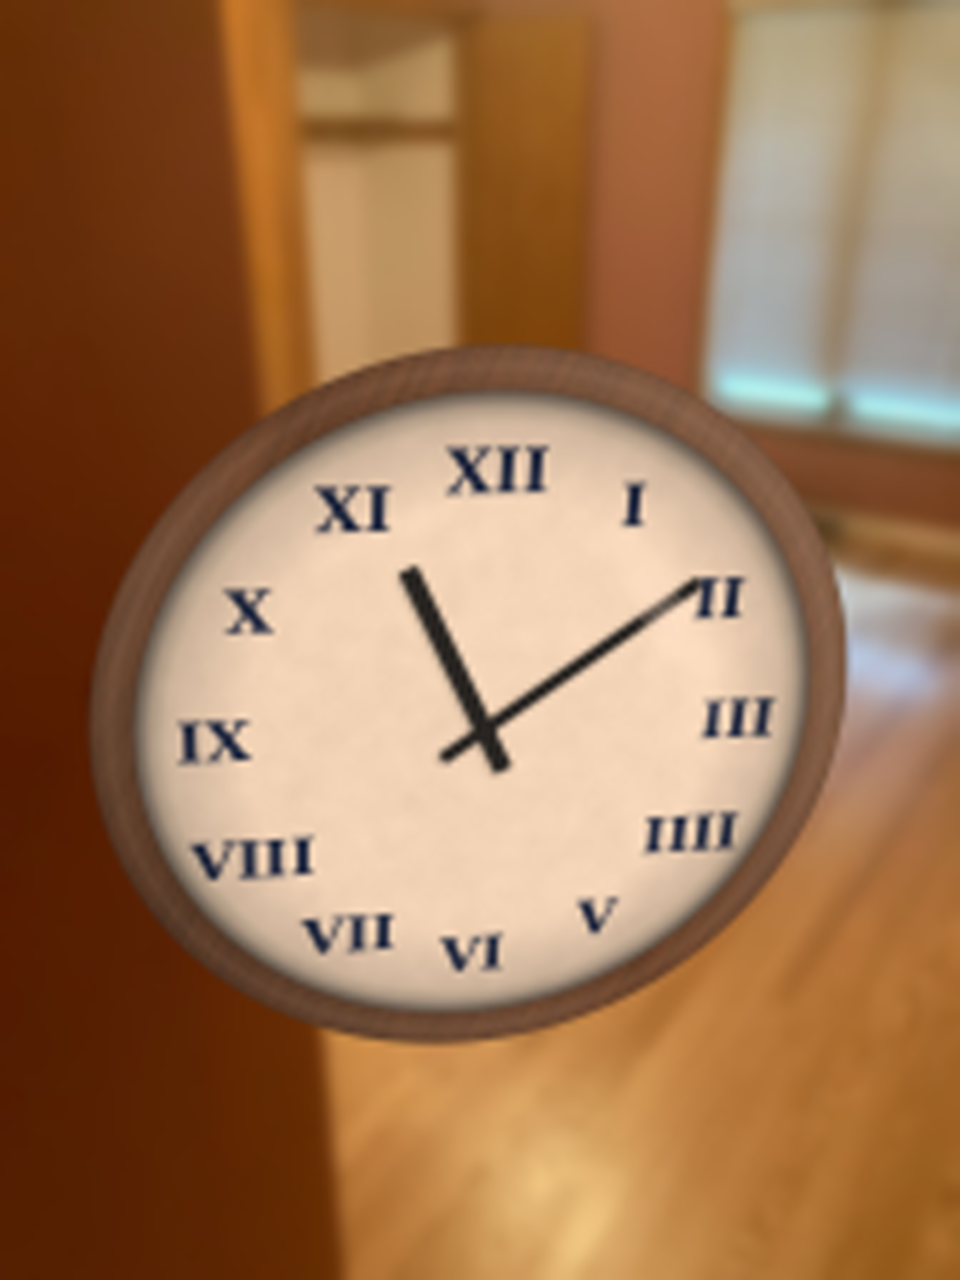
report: 11h09
